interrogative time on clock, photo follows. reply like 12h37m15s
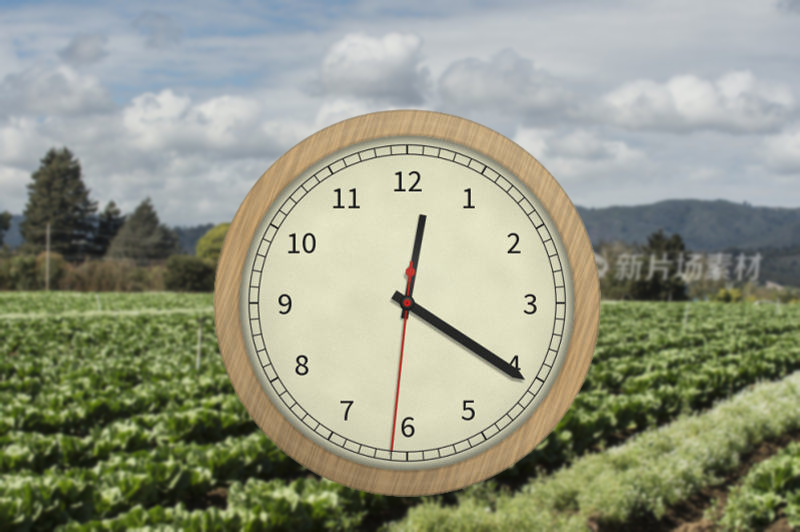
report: 12h20m31s
